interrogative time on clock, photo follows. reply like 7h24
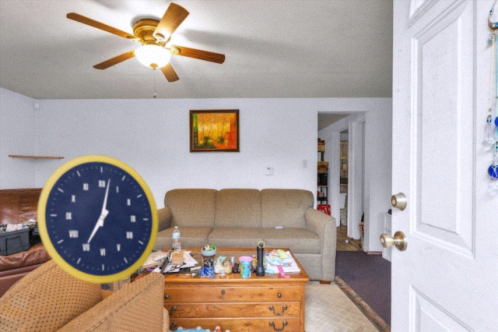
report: 7h02
